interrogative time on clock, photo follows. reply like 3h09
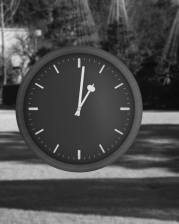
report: 1h01
